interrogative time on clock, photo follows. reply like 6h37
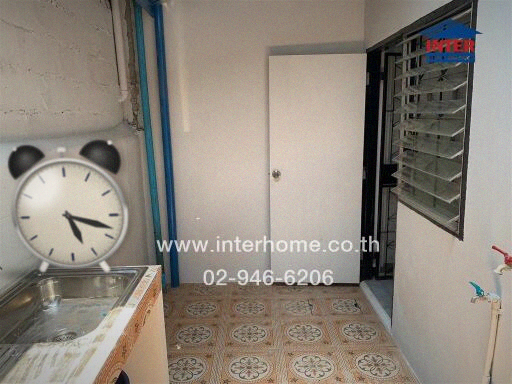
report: 5h18
